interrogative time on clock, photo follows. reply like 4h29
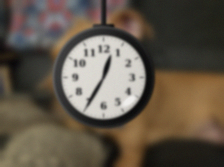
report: 12h35
